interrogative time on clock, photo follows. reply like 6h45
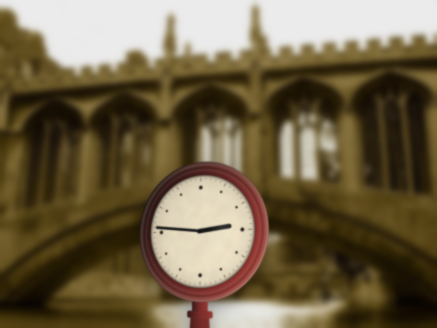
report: 2h46
